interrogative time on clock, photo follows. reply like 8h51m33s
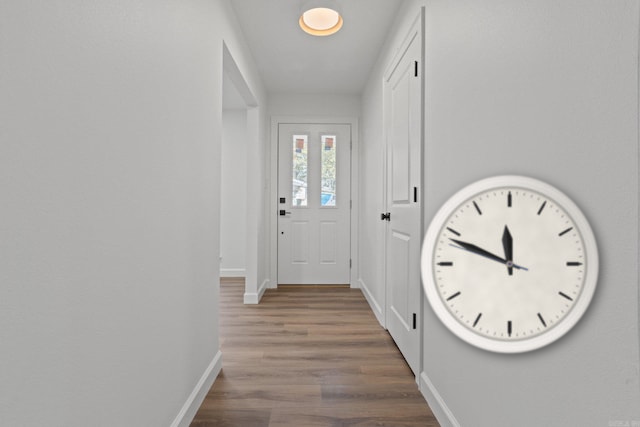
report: 11h48m48s
